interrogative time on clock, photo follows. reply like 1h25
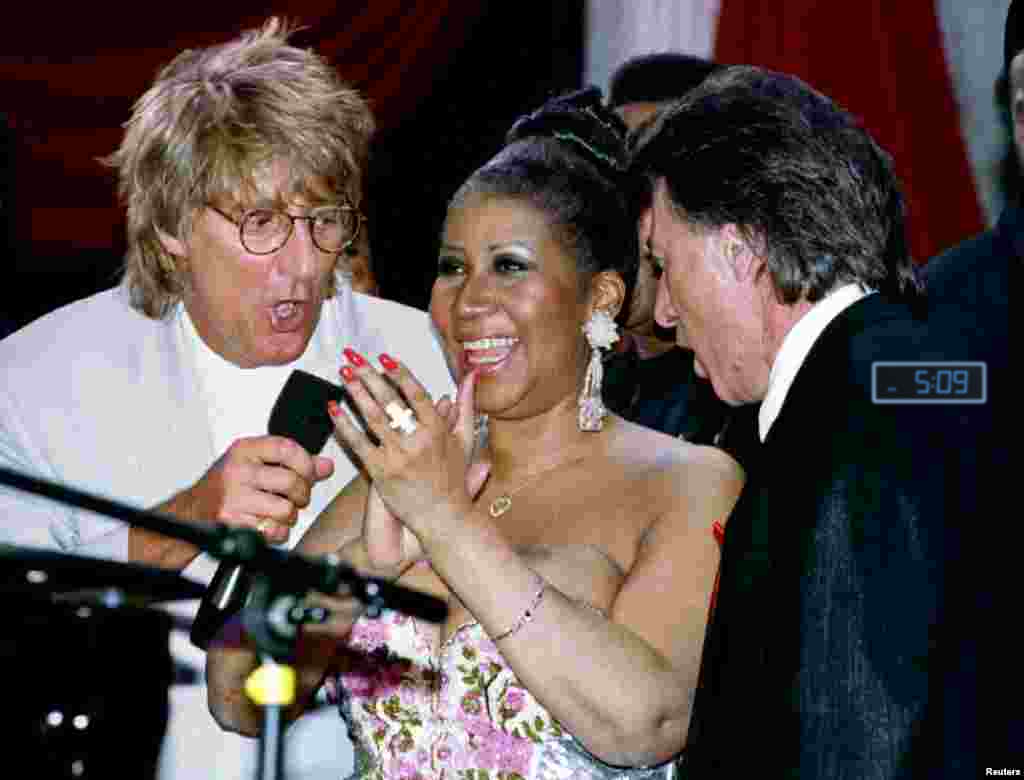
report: 5h09
